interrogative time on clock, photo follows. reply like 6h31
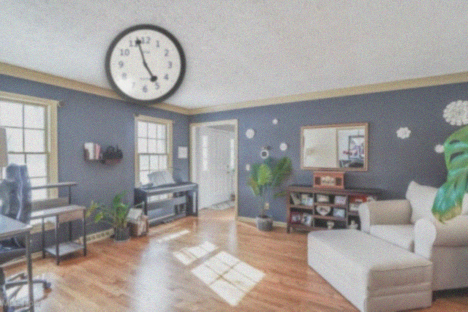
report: 4h57
